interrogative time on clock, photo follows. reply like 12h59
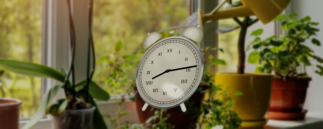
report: 8h14
